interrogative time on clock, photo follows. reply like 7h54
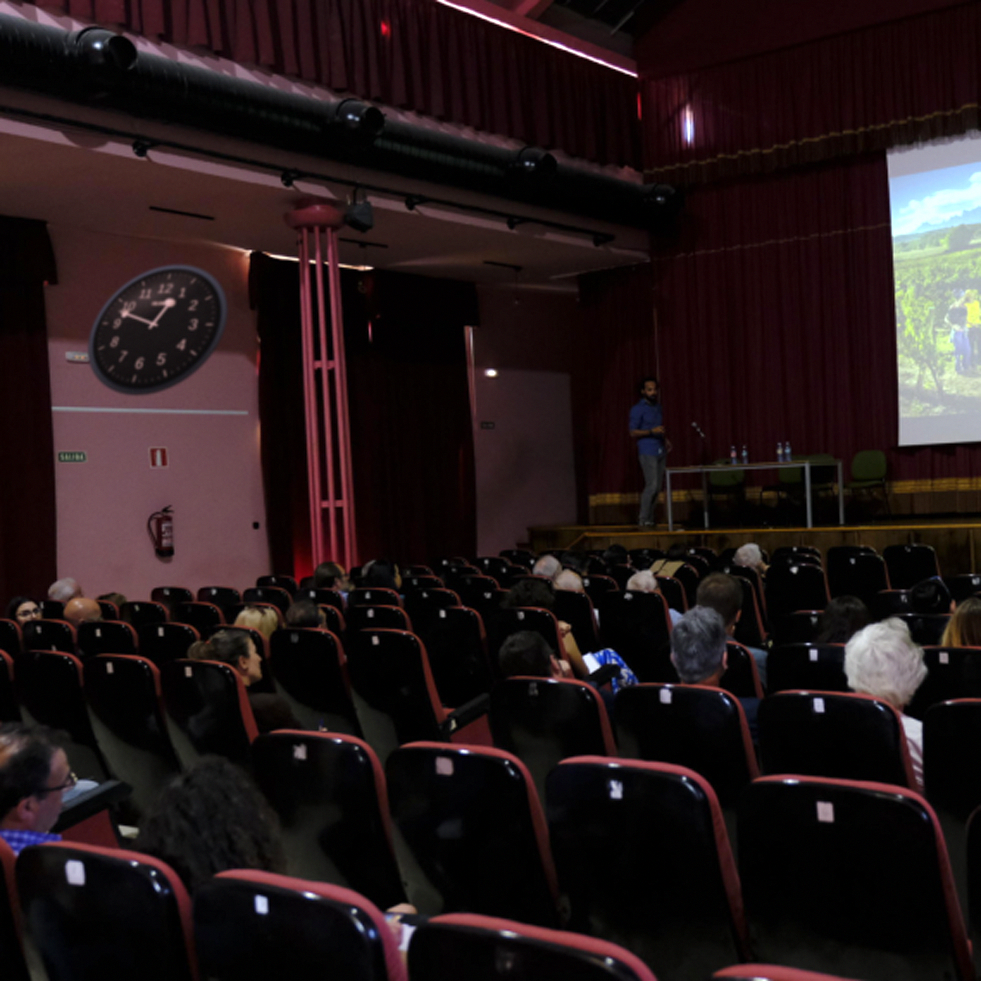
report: 12h48
